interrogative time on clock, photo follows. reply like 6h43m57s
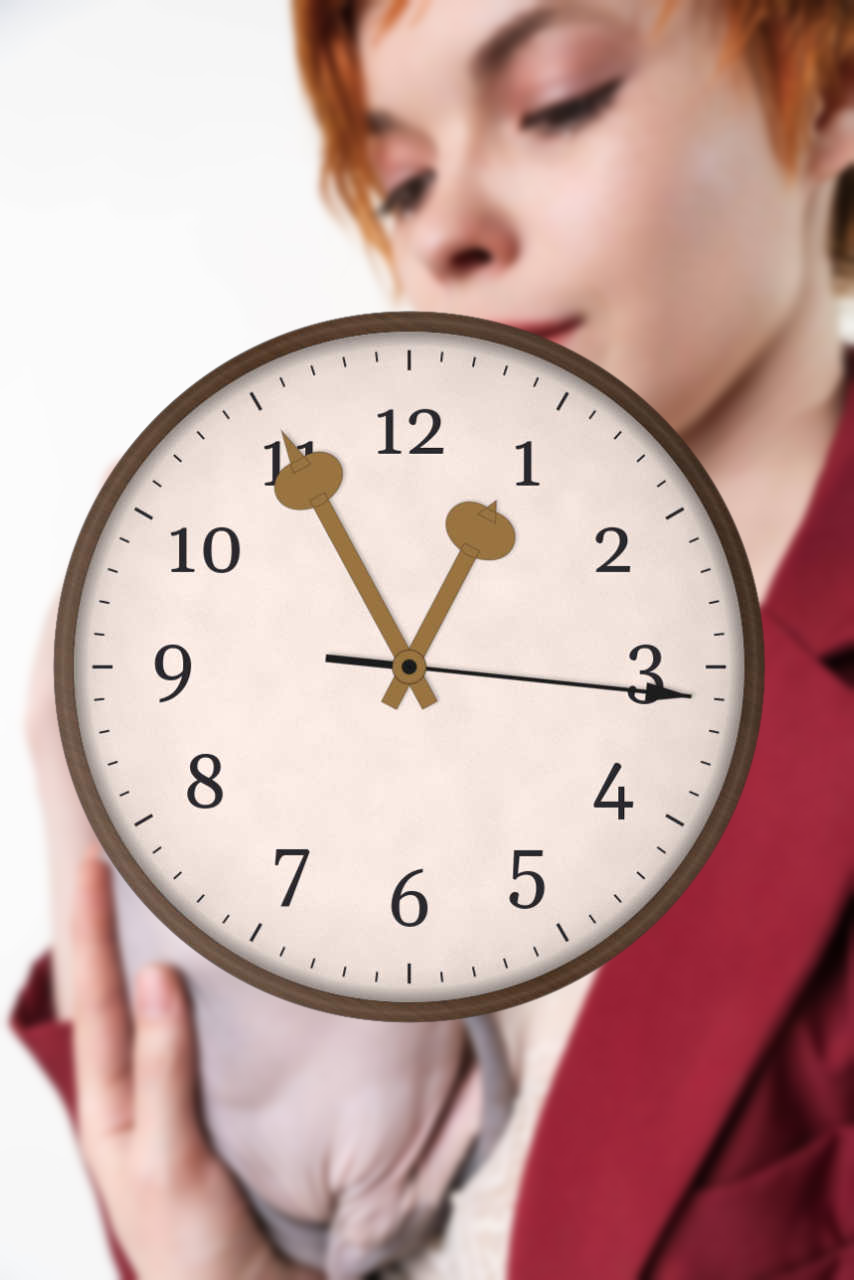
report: 12h55m16s
